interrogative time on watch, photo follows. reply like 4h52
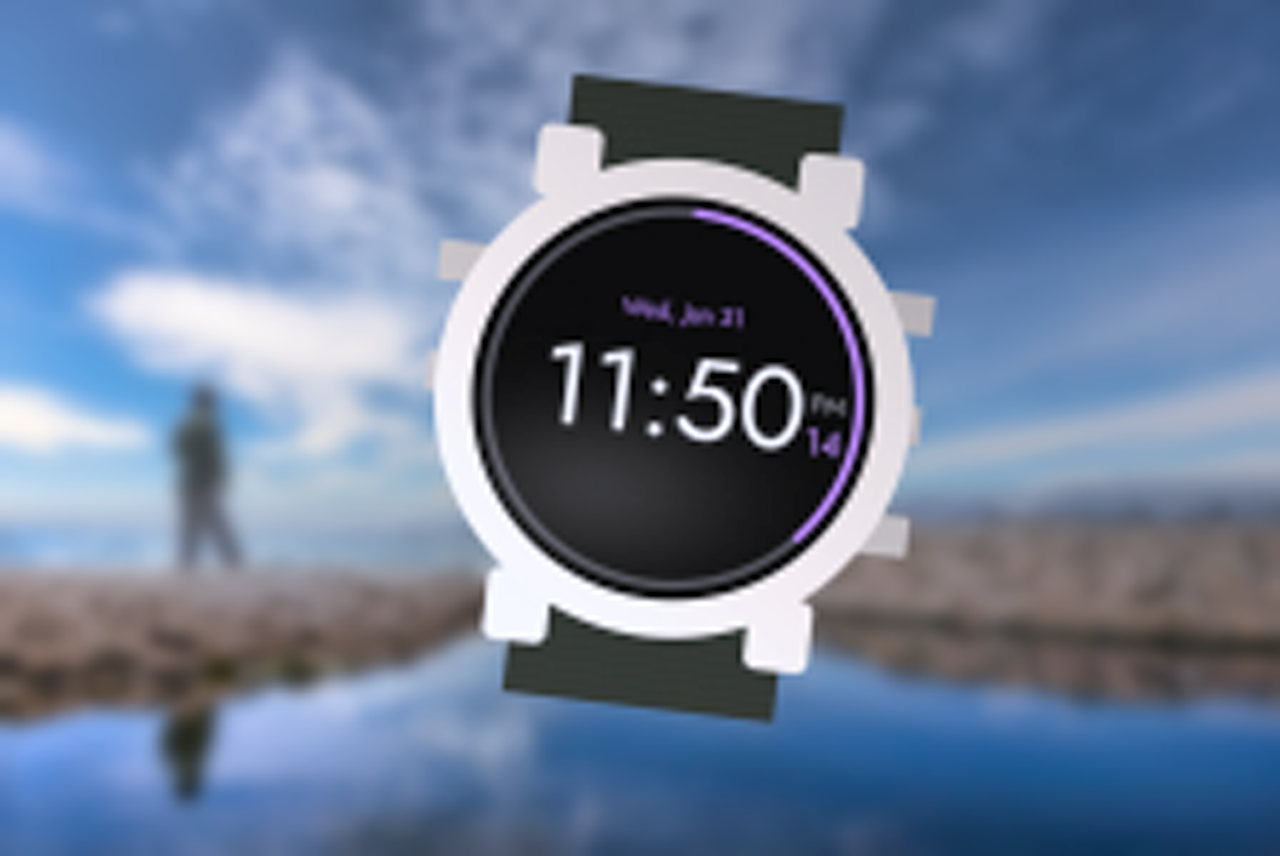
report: 11h50
